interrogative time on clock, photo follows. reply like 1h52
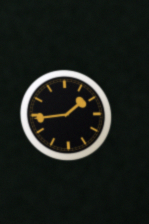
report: 1h44
